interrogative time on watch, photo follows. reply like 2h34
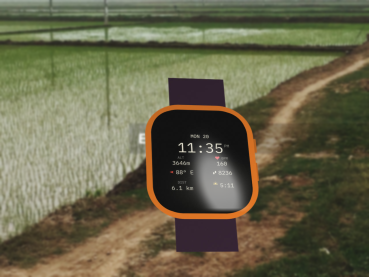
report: 11h35
